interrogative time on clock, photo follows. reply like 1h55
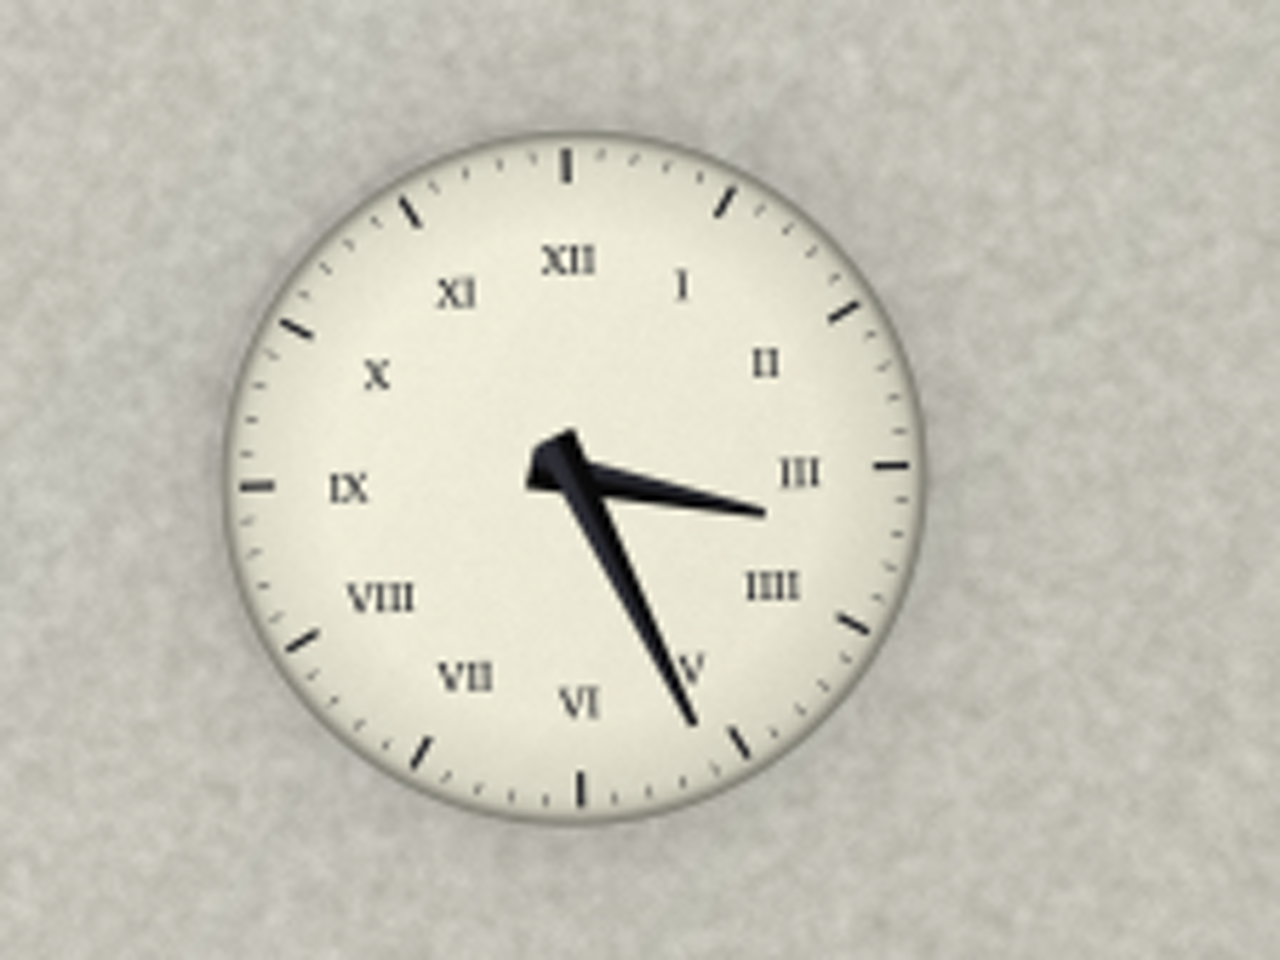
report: 3h26
